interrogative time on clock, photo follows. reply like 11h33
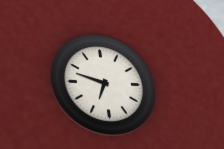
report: 6h48
